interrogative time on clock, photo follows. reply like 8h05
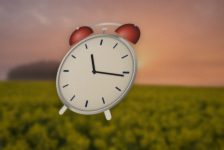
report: 11h16
